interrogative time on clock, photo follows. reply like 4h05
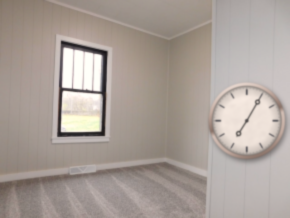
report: 7h05
